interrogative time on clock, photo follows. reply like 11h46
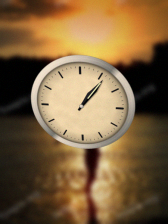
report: 1h06
